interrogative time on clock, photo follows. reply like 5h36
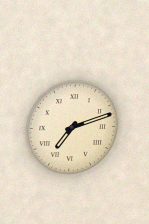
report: 7h12
